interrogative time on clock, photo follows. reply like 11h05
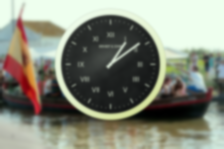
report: 1h09
